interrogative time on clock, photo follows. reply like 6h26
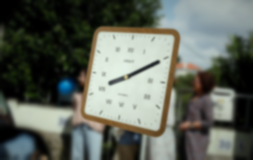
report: 8h10
